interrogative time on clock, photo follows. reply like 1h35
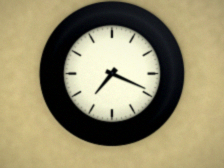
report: 7h19
